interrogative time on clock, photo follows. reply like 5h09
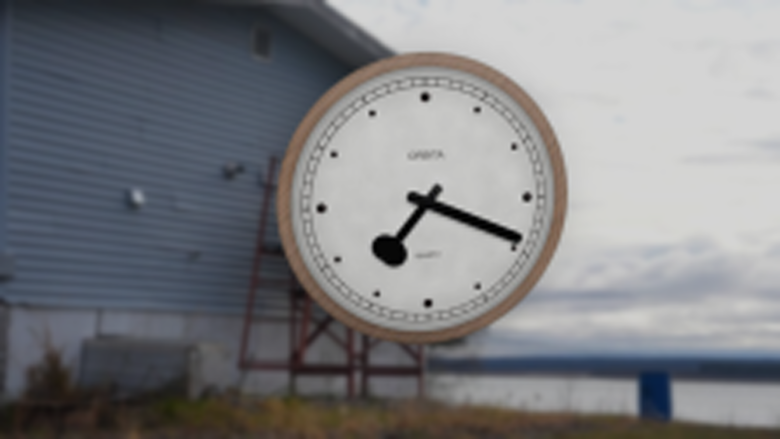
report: 7h19
